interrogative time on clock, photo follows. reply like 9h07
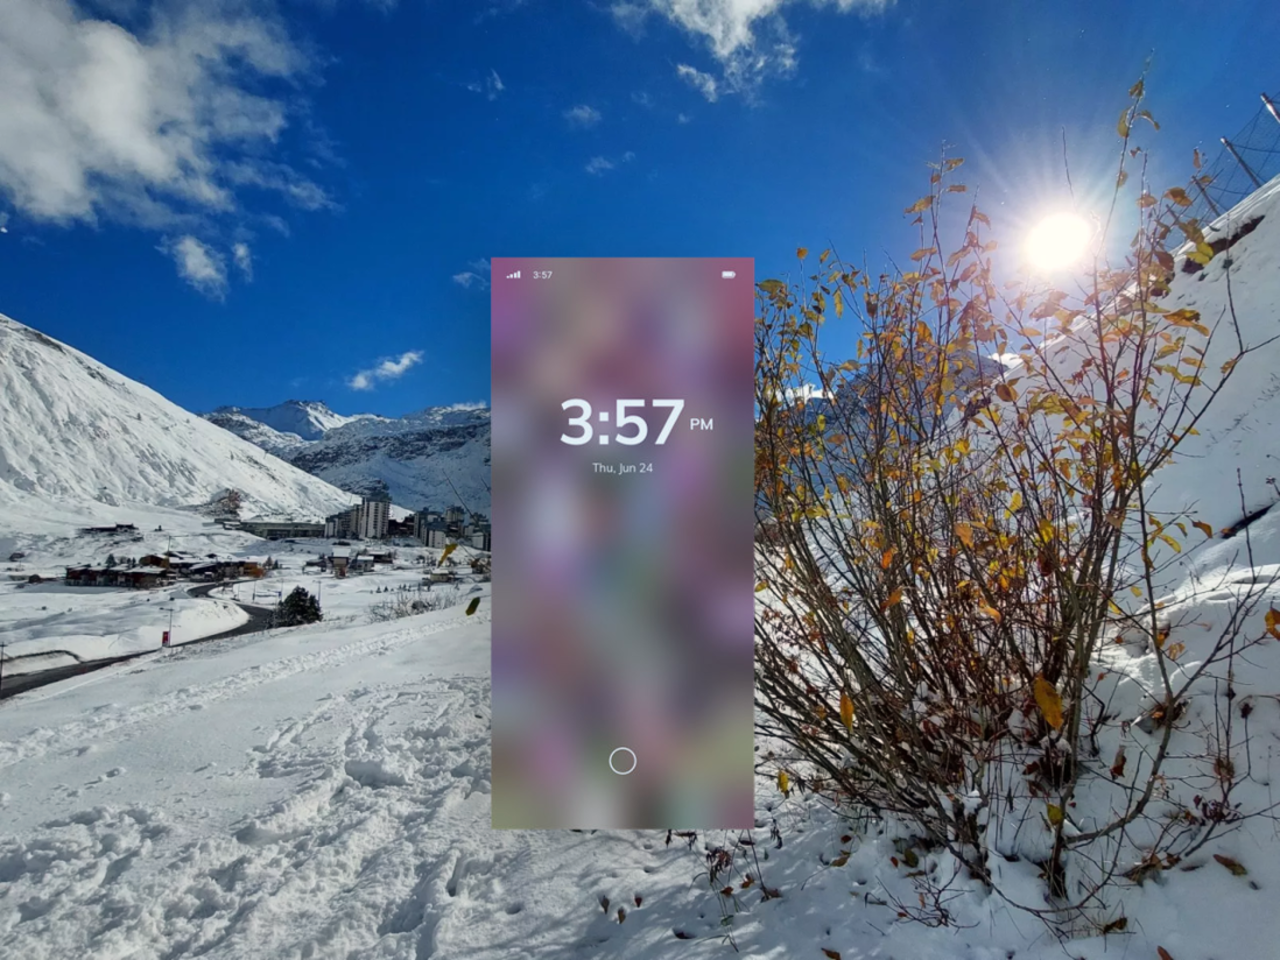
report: 3h57
